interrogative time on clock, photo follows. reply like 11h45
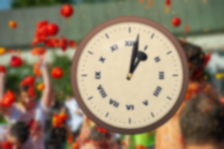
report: 1h02
